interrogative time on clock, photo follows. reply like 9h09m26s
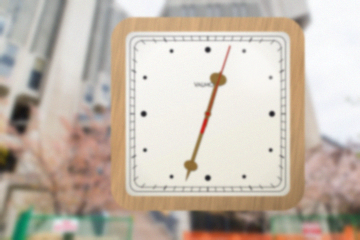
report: 12h33m03s
